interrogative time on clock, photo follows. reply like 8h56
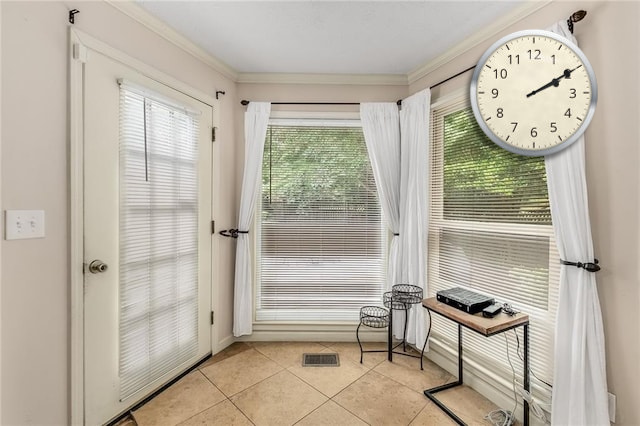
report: 2h10
